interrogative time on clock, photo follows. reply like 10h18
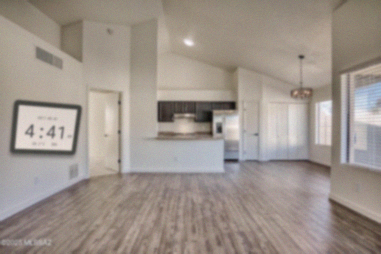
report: 4h41
